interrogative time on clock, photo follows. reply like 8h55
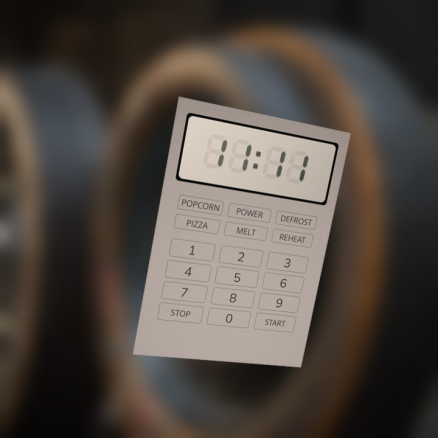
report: 11h11
